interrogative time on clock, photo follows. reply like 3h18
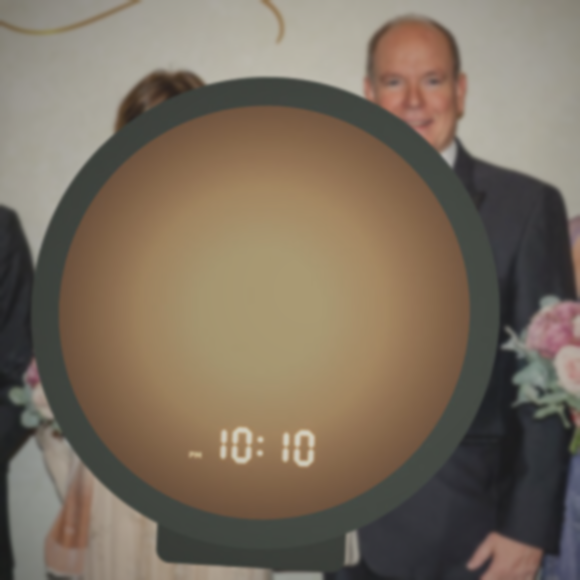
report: 10h10
